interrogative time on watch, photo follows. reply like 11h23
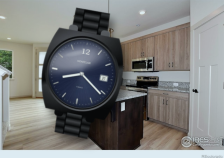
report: 8h21
